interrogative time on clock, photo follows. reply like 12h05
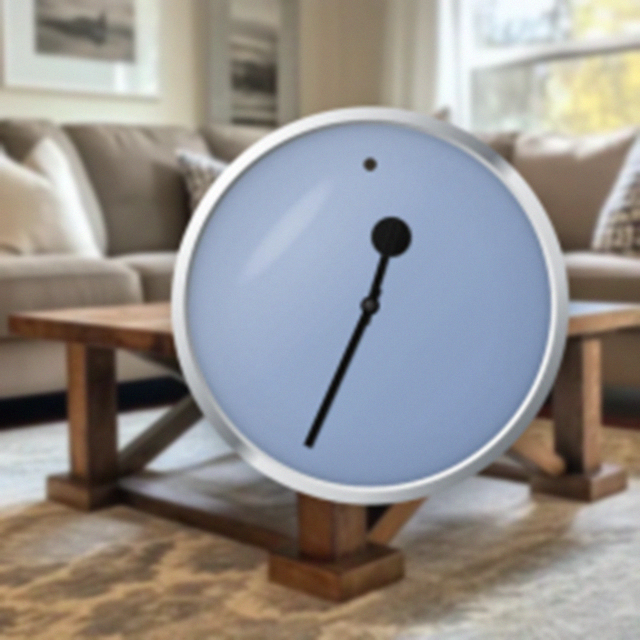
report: 12h34
